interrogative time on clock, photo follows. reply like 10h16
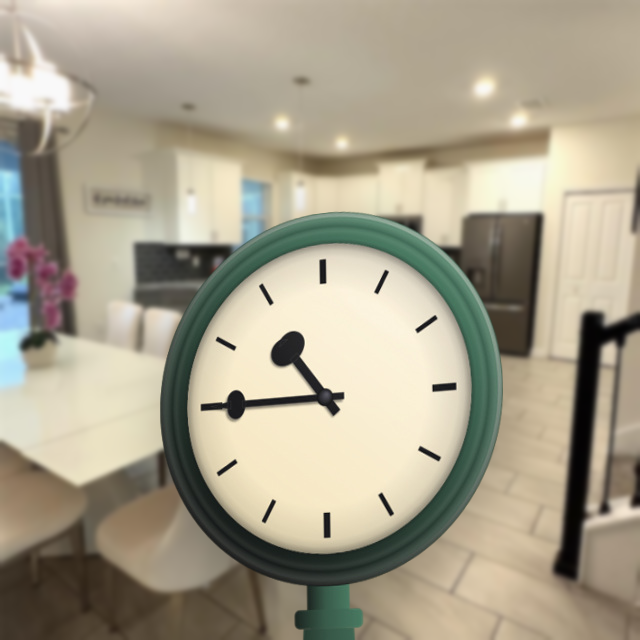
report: 10h45
